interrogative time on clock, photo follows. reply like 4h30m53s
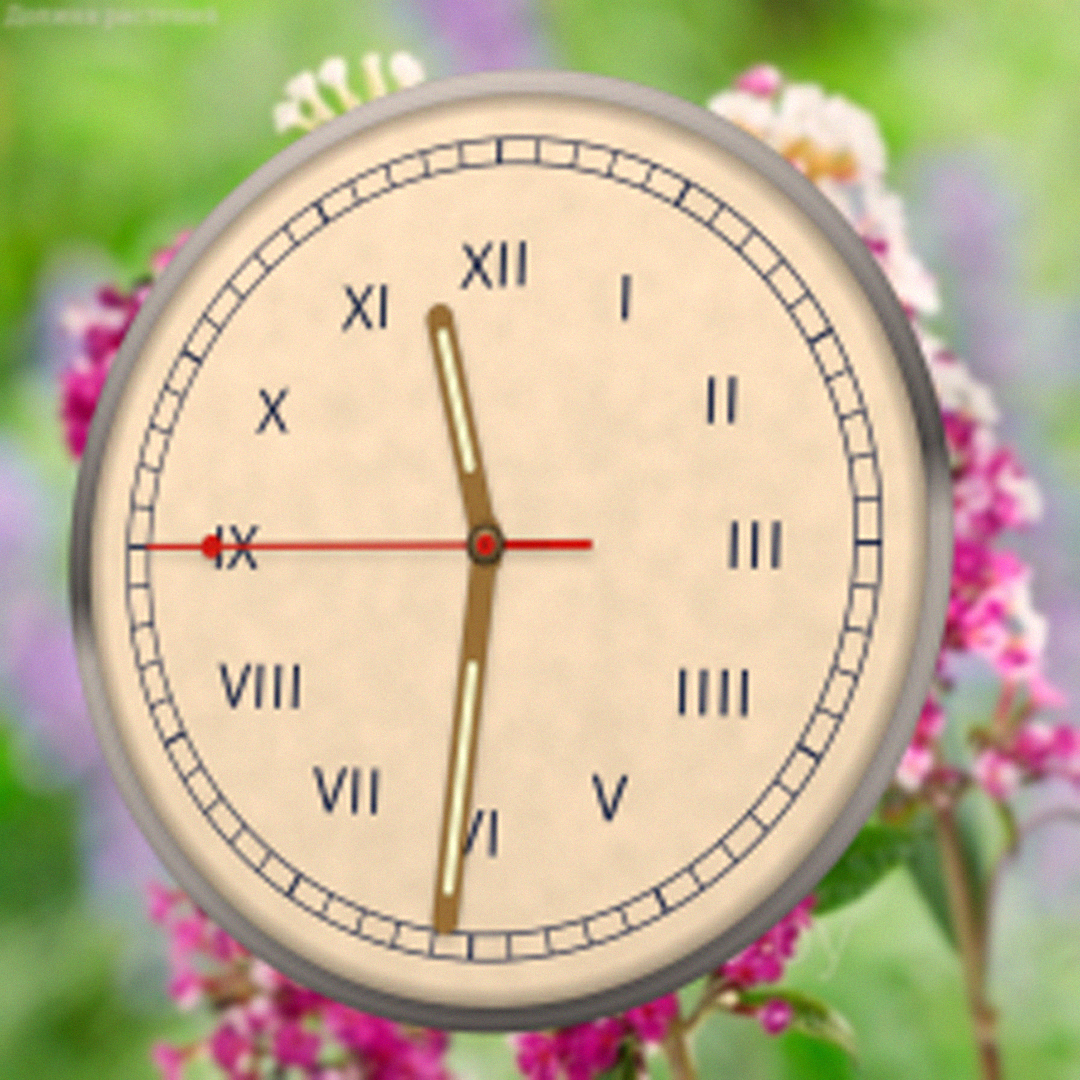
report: 11h30m45s
